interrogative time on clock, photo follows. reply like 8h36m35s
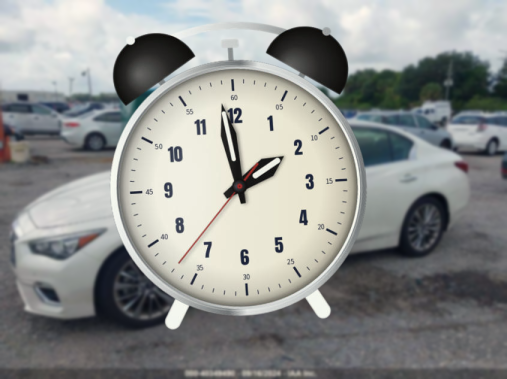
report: 1h58m37s
